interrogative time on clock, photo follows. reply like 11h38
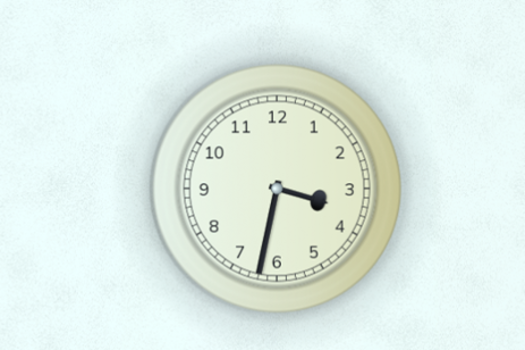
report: 3h32
